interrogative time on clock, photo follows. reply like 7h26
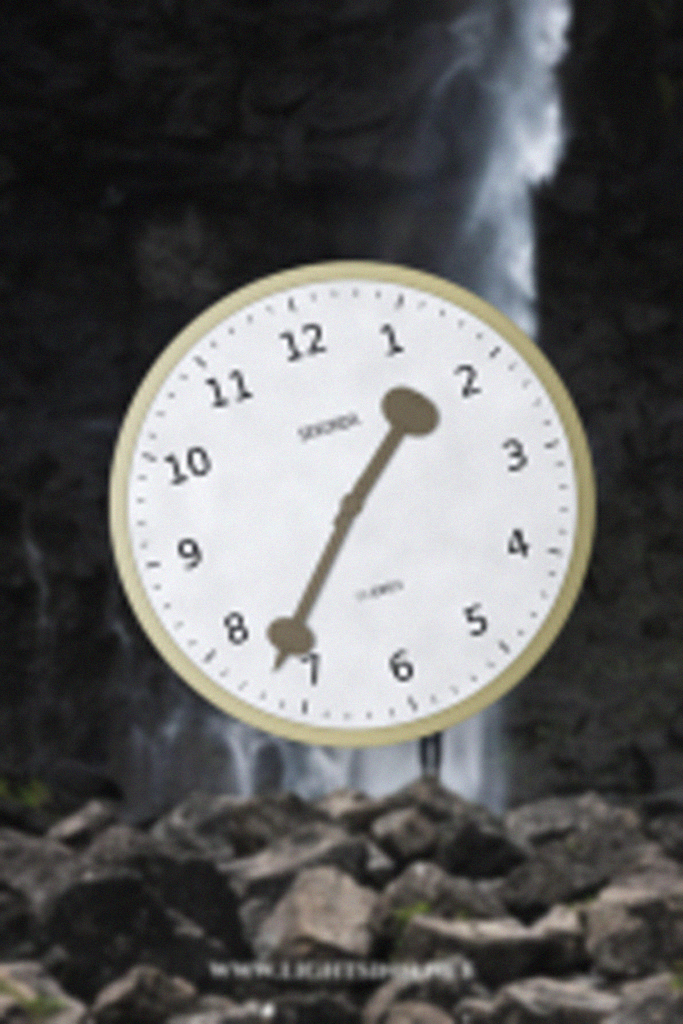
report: 1h37
